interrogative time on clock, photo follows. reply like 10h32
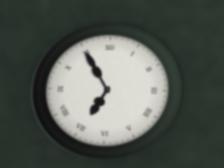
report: 6h55
